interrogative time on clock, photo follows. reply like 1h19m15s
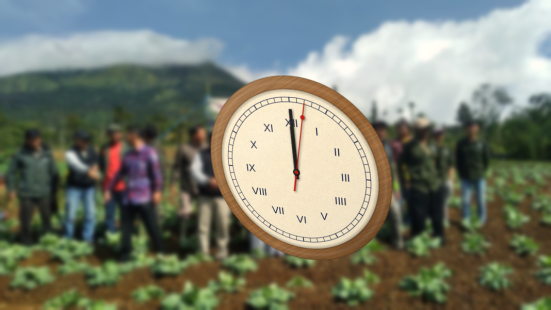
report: 12h00m02s
